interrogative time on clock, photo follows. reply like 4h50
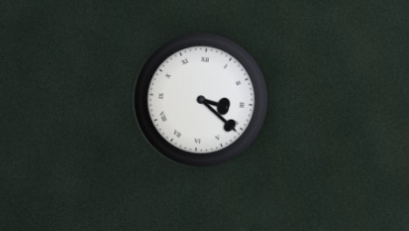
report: 3h21
